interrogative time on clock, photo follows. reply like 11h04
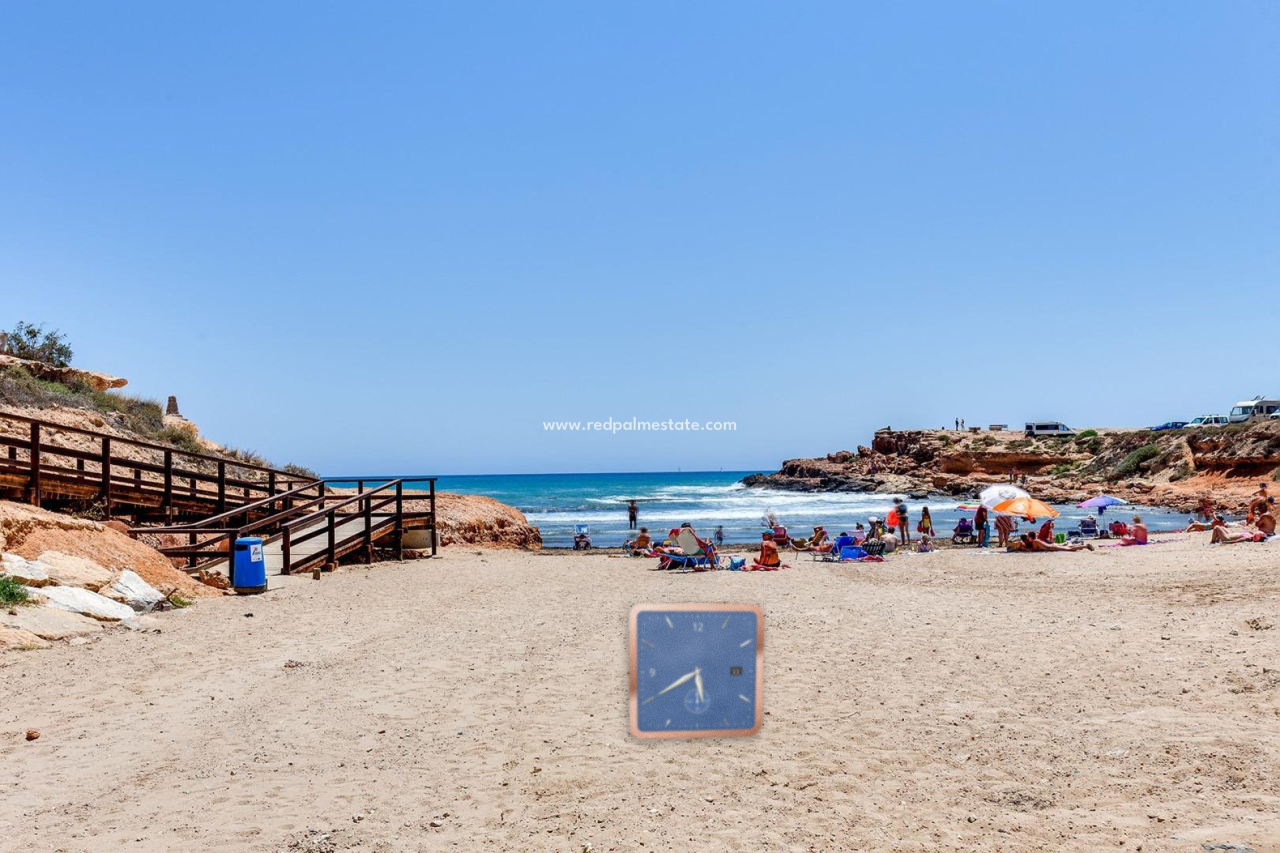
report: 5h40
